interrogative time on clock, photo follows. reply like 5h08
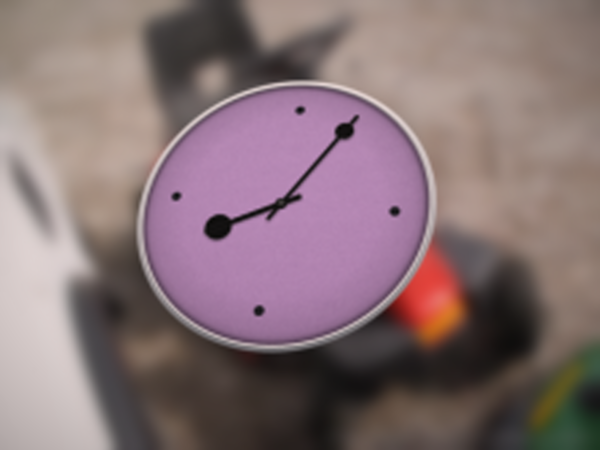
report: 8h05
